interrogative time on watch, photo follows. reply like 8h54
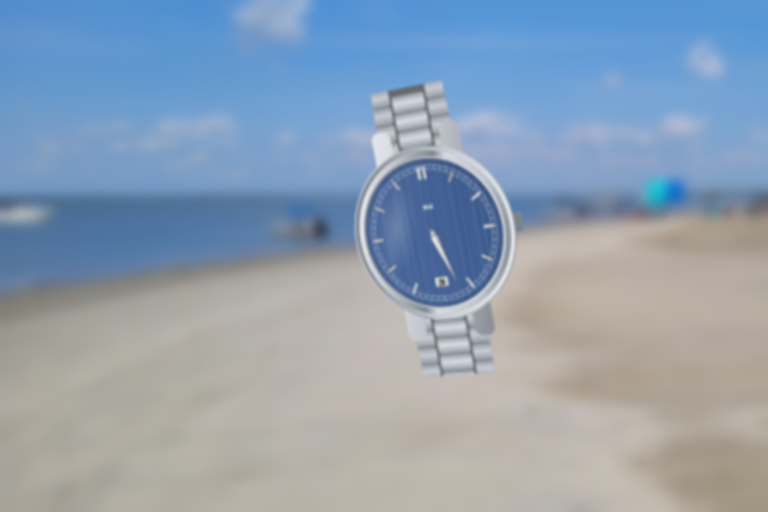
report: 5h27
